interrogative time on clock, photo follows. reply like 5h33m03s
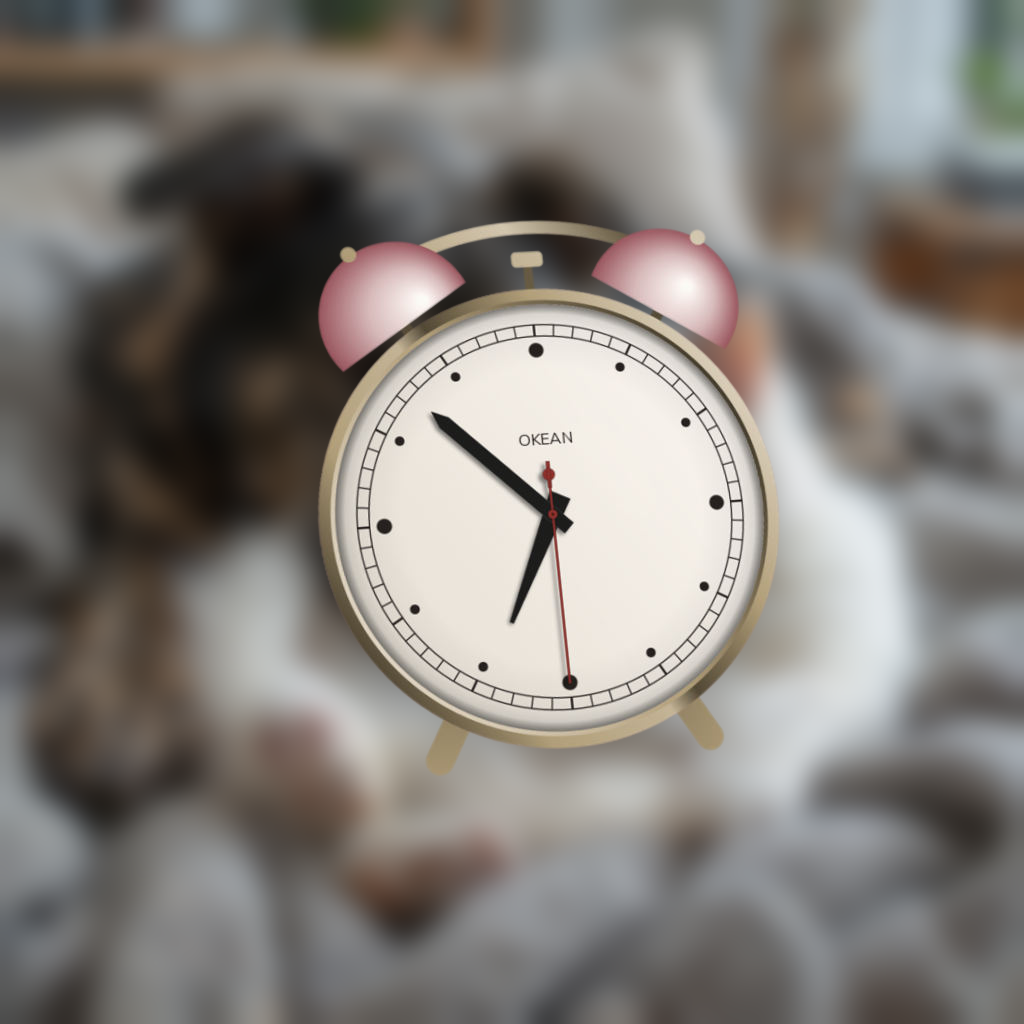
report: 6h52m30s
